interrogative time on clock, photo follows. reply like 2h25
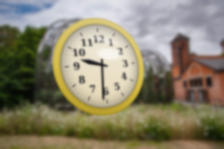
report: 9h31
